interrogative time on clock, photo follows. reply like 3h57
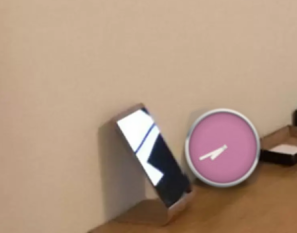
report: 7h41
